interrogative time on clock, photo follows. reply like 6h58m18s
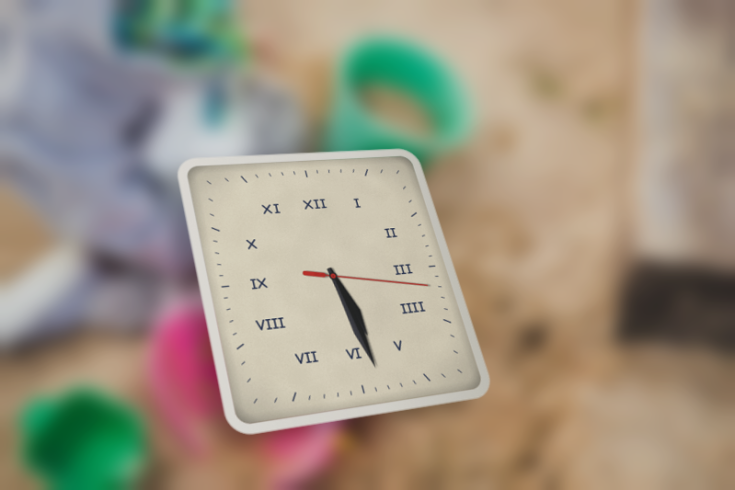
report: 5h28m17s
